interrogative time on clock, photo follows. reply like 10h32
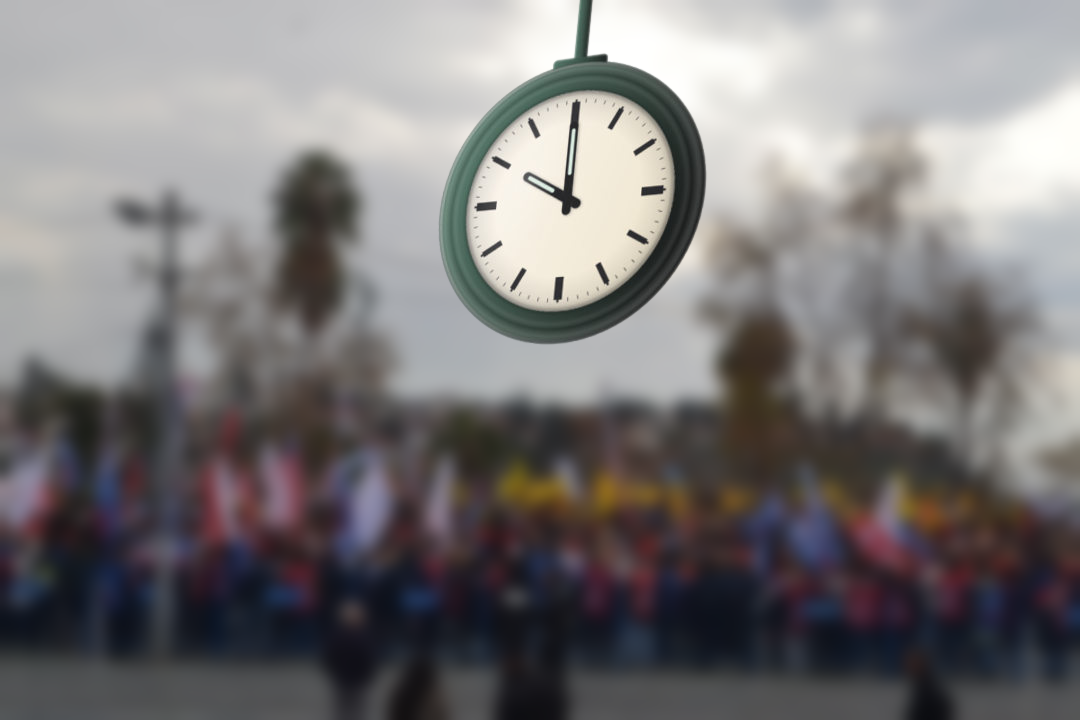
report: 10h00
